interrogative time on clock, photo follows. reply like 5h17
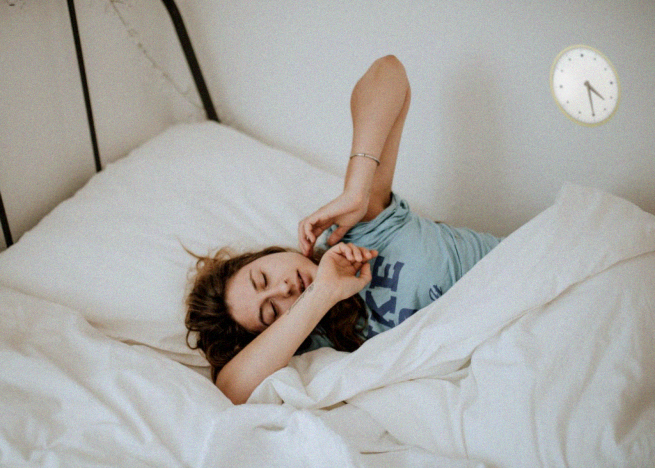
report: 4h30
